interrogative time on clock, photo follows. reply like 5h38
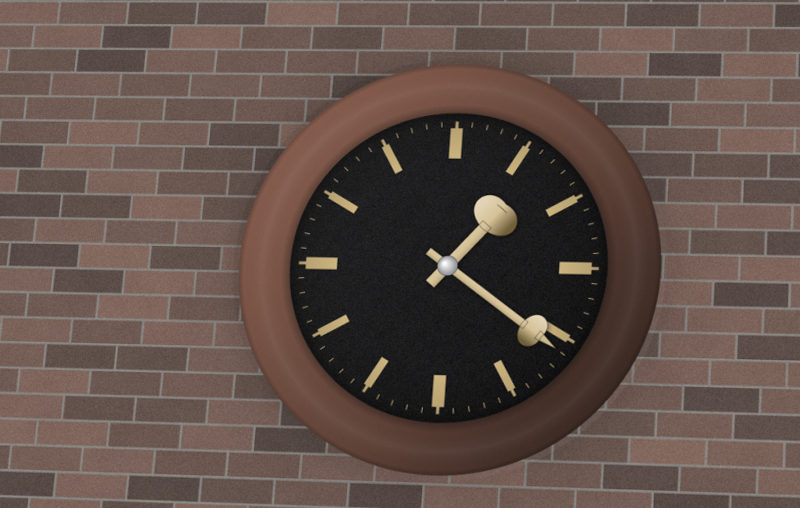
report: 1h21
